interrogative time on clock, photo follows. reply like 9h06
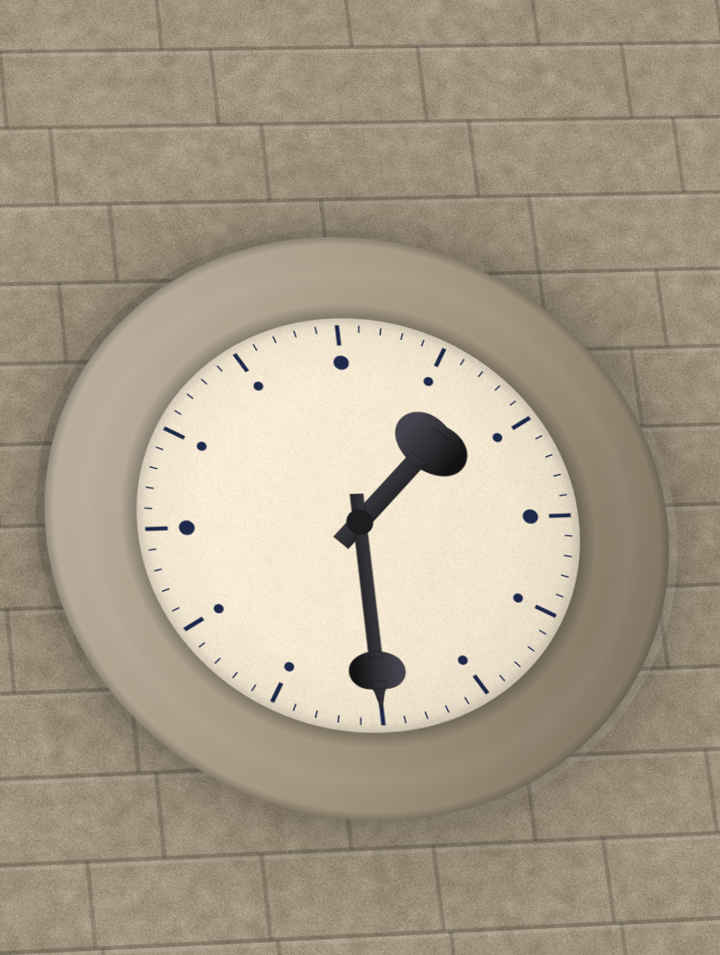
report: 1h30
